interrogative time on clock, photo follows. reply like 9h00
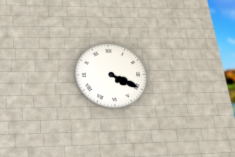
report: 4h20
